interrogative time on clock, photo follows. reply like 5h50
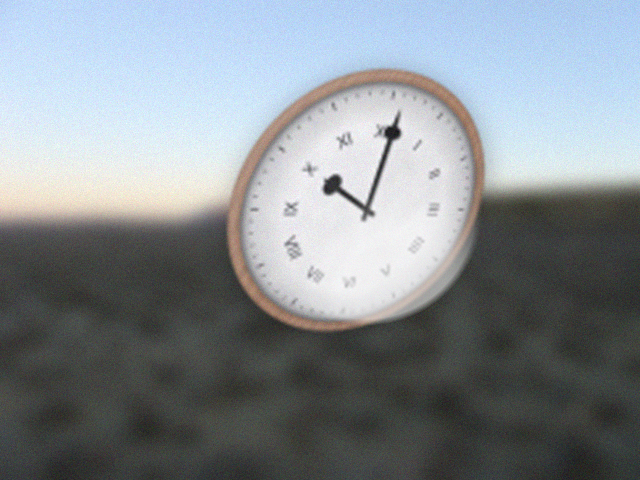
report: 10h01
